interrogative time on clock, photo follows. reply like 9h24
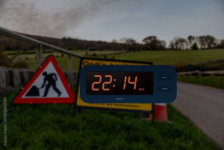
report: 22h14
